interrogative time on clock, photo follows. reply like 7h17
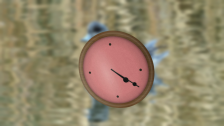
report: 4h21
